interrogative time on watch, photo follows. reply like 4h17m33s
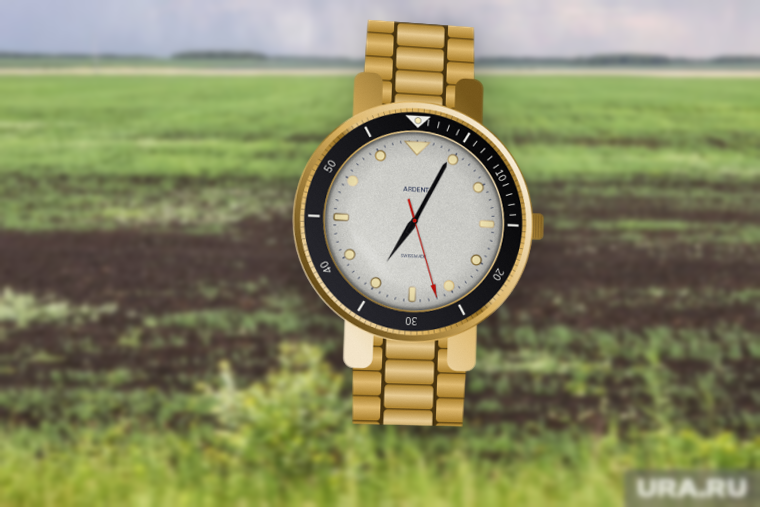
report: 7h04m27s
